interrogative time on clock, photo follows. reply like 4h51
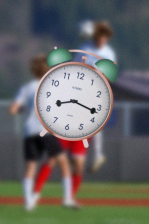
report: 8h17
